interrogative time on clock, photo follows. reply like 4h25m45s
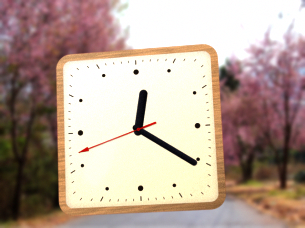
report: 12h20m42s
